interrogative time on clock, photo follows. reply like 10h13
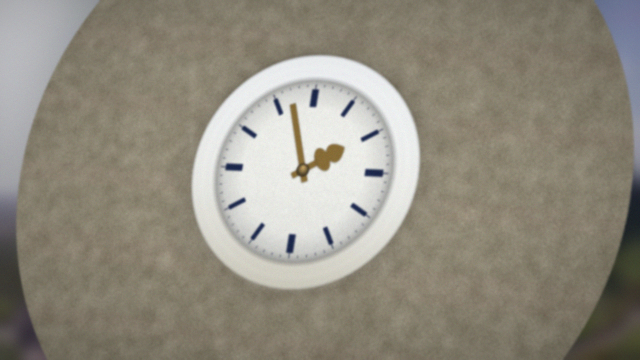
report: 1h57
